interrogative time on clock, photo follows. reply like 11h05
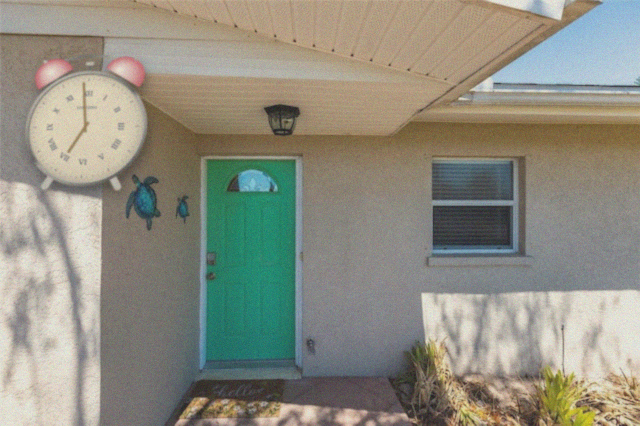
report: 6h59
